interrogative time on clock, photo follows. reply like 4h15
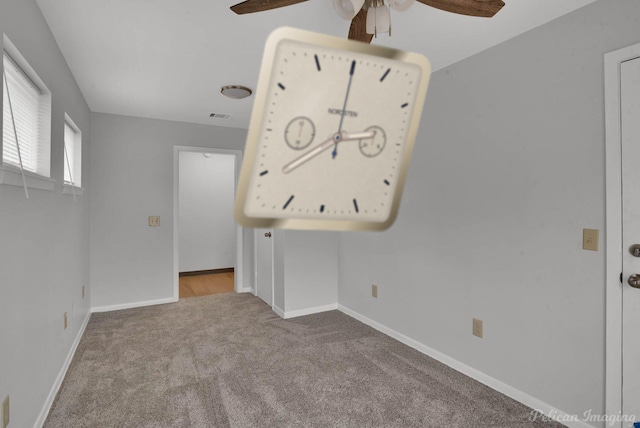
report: 2h39
